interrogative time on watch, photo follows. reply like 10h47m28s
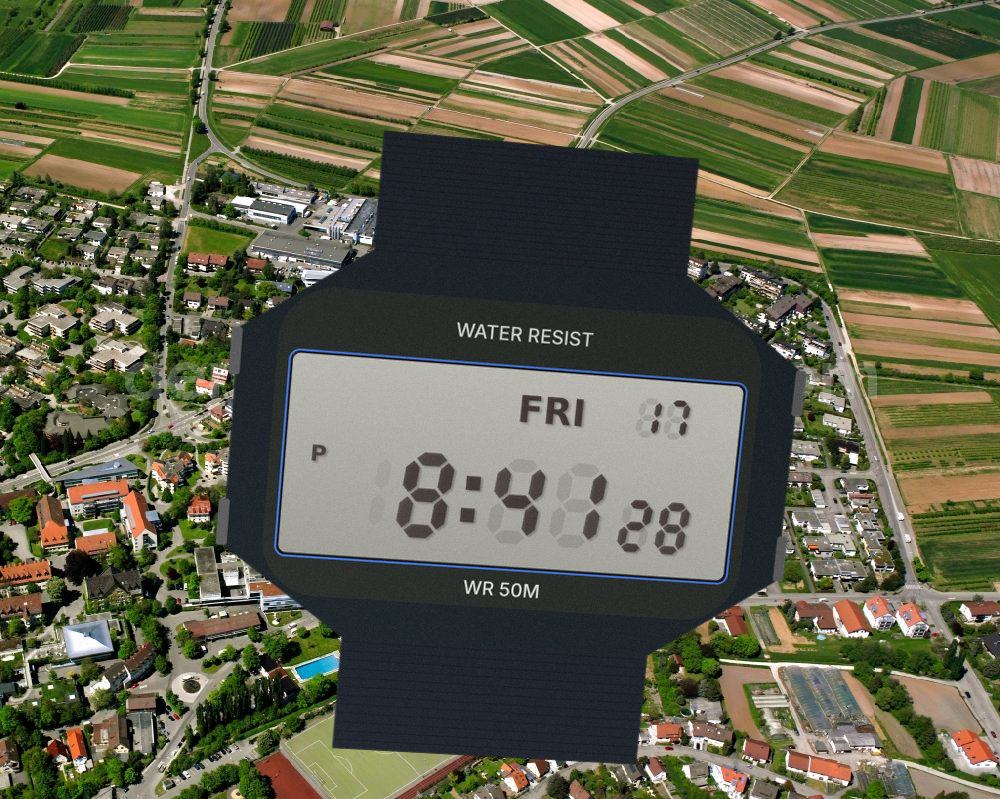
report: 8h41m28s
